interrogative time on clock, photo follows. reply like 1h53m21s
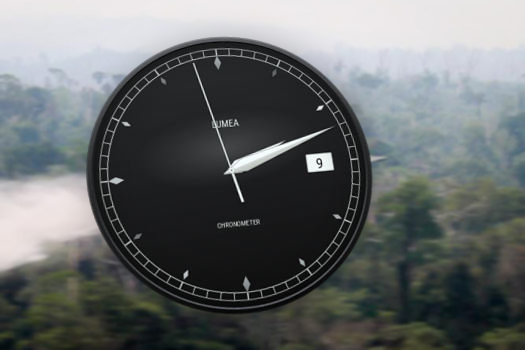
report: 2h11m58s
